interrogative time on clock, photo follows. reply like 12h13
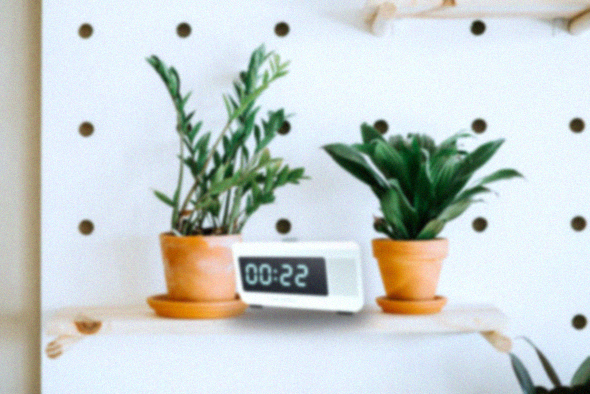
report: 0h22
